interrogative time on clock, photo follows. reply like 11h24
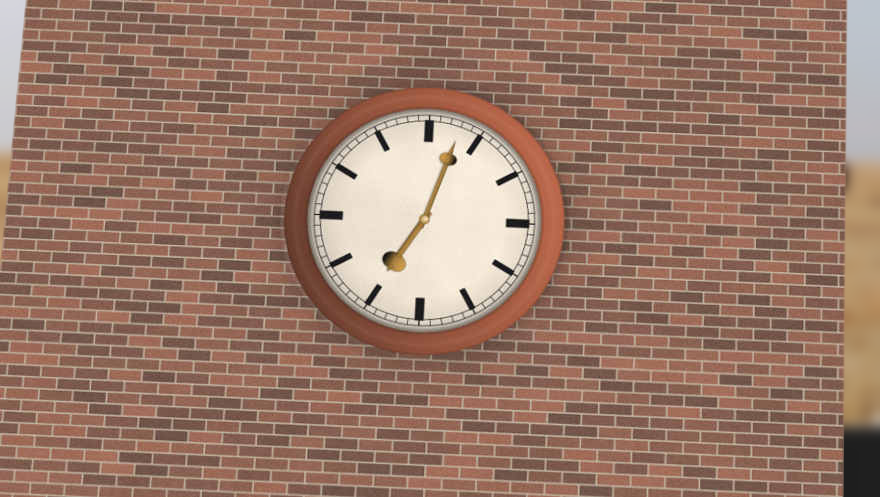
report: 7h03
